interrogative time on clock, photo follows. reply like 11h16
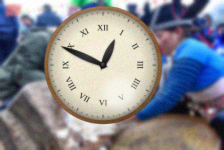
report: 12h49
